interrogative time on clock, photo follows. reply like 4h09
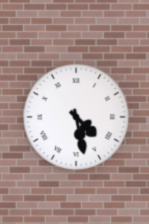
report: 4h28
